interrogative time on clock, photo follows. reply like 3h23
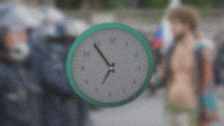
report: 6h54
